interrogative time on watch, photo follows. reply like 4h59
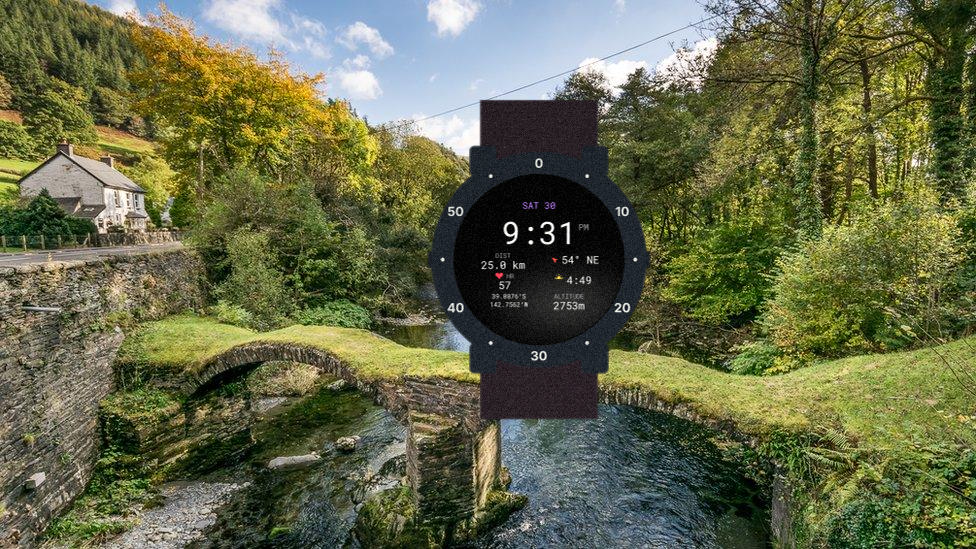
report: 9h31
